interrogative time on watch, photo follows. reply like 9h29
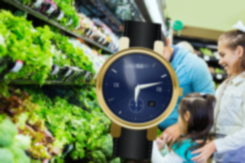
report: 6h12
